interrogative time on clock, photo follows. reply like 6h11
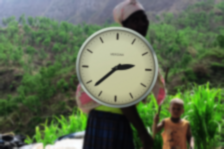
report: 2h38
